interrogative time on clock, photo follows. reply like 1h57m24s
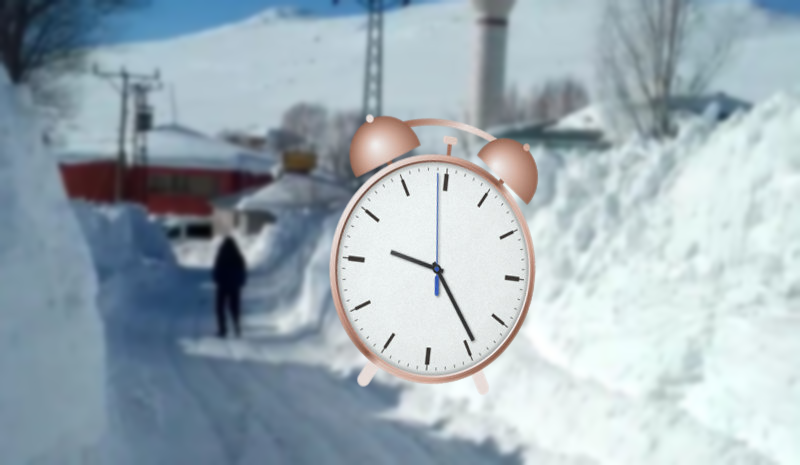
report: 9h23m59s
